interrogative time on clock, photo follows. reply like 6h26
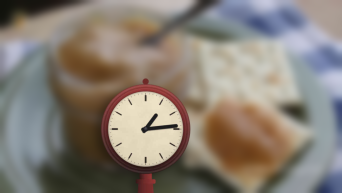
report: 1h14
